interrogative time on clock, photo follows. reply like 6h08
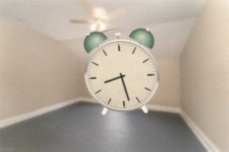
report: 8h28
